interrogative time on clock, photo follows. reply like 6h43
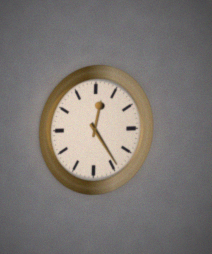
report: 12h24
